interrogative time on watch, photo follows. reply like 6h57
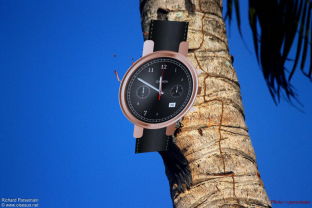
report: 11h50
